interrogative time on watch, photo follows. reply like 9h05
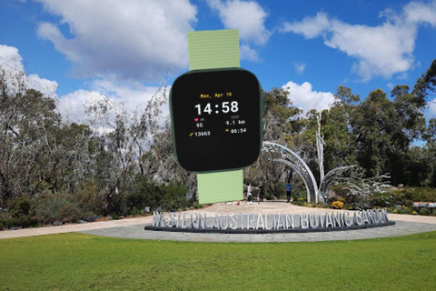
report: 14h58
